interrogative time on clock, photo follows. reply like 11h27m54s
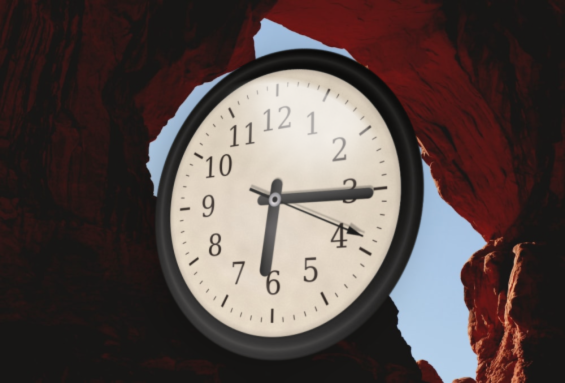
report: 6h15m19s
